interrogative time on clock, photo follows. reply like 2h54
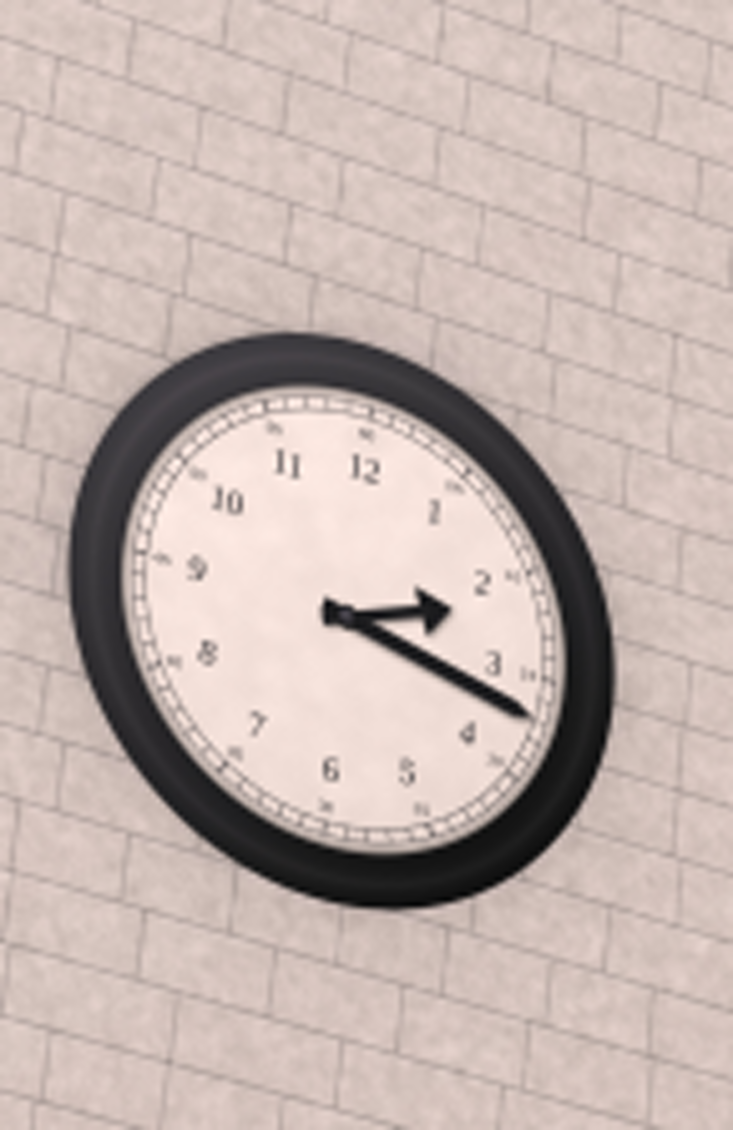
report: 2h17
